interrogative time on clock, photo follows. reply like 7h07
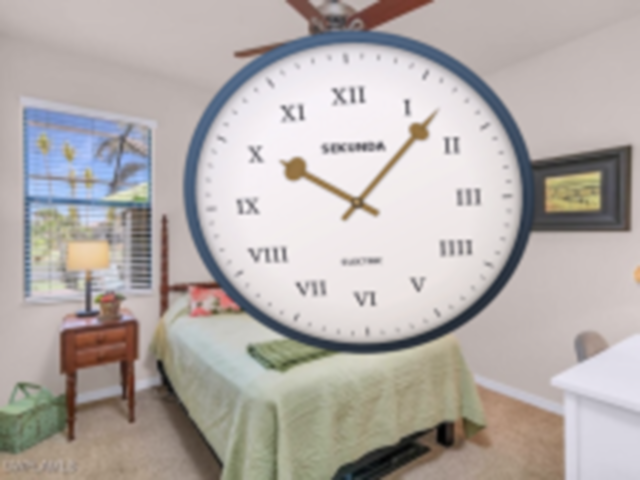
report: 10h07
